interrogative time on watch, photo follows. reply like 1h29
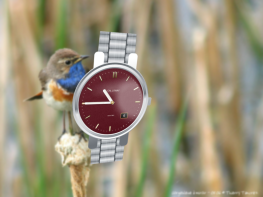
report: 10h45
